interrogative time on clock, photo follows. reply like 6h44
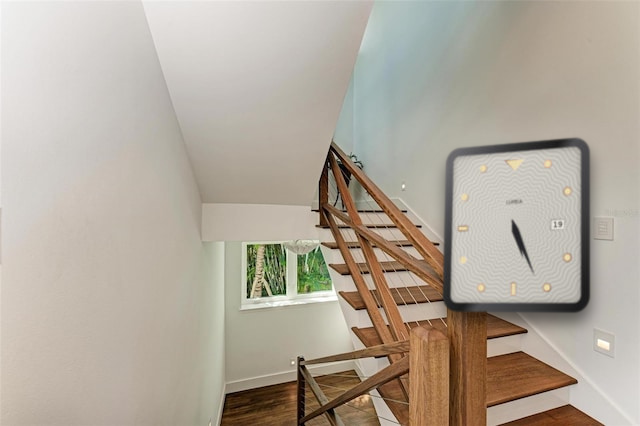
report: 5h26
